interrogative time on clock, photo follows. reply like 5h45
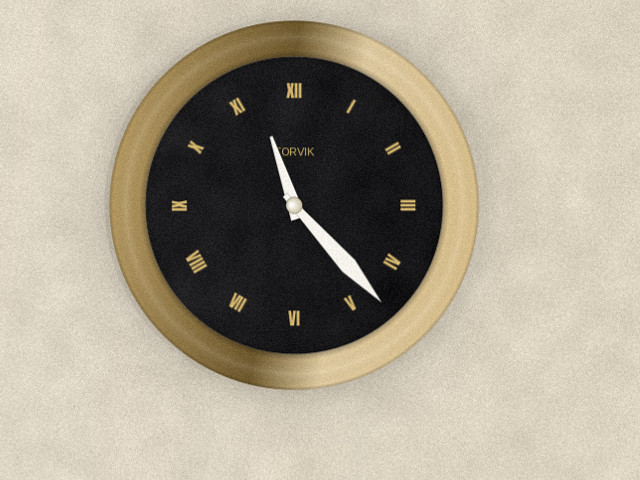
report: 11h23
